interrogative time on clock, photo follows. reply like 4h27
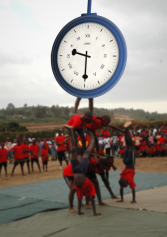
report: 9h30
